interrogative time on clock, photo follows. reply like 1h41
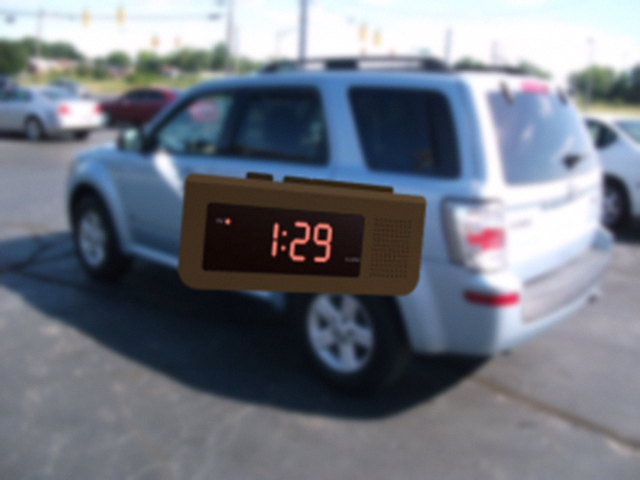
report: 1h29
